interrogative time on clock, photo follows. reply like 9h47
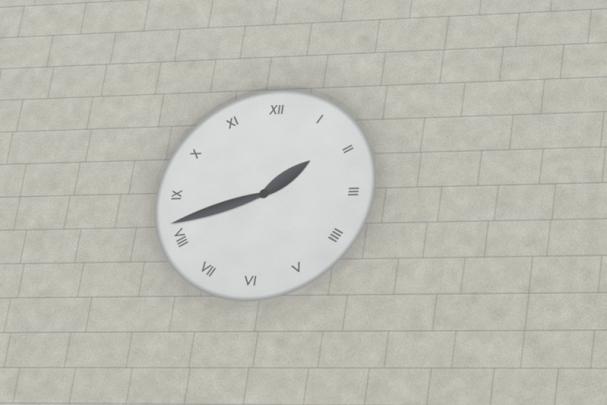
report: 1h42
